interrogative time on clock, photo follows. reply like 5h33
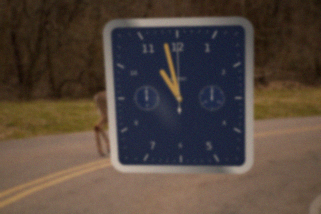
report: 10h58
